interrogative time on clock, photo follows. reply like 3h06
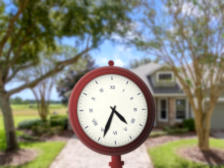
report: 4h34
